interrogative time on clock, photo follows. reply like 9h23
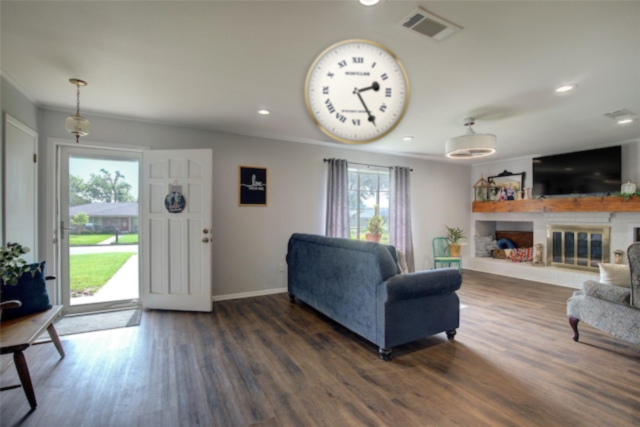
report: 2h25
